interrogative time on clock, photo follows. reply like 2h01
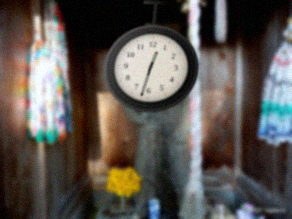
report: 12h32
